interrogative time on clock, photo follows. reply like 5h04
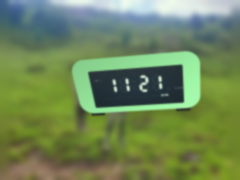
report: 11h21
